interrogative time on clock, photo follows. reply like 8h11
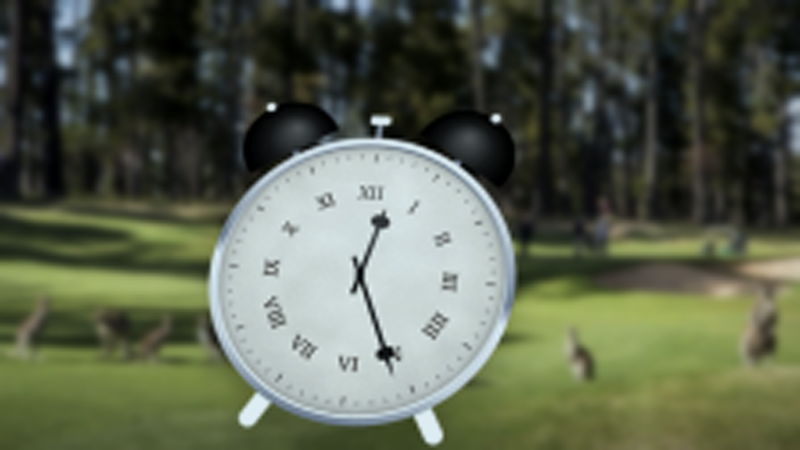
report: 12h26
